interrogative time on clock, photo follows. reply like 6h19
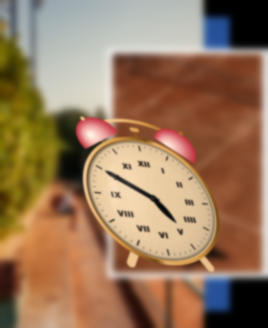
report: 4h50
